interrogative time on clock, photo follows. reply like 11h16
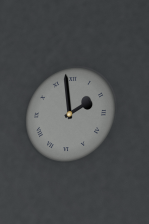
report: 1h58
